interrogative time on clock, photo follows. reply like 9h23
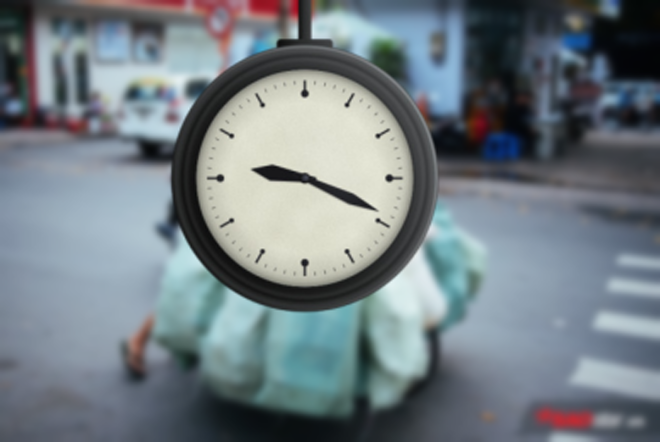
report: 9h19
